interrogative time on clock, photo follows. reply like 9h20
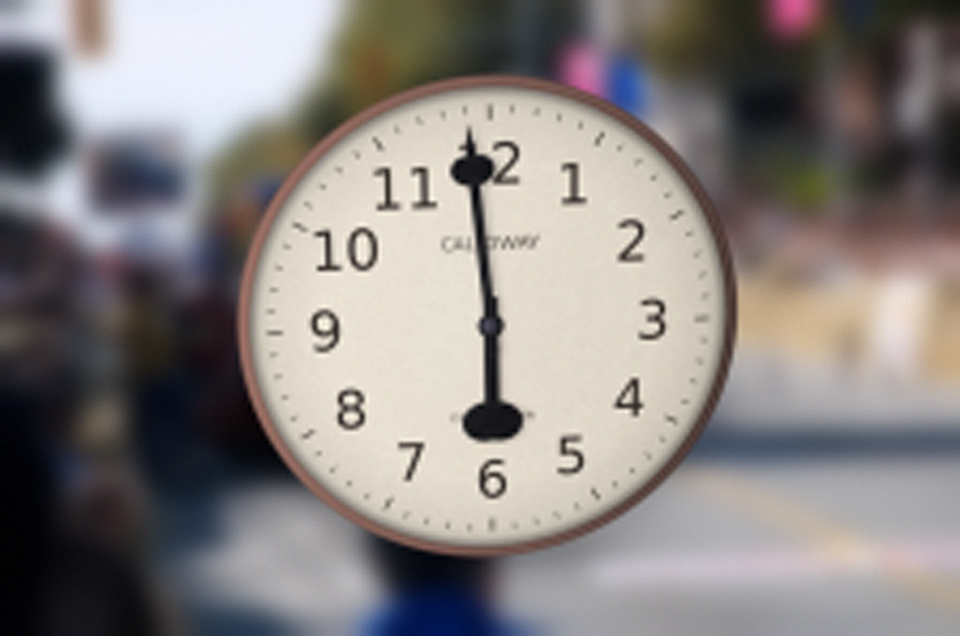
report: 5h59
